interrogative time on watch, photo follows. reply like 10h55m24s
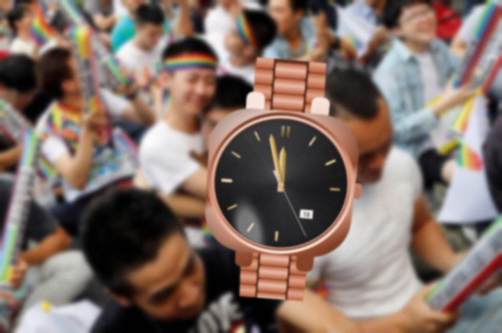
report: 11h57m25s
